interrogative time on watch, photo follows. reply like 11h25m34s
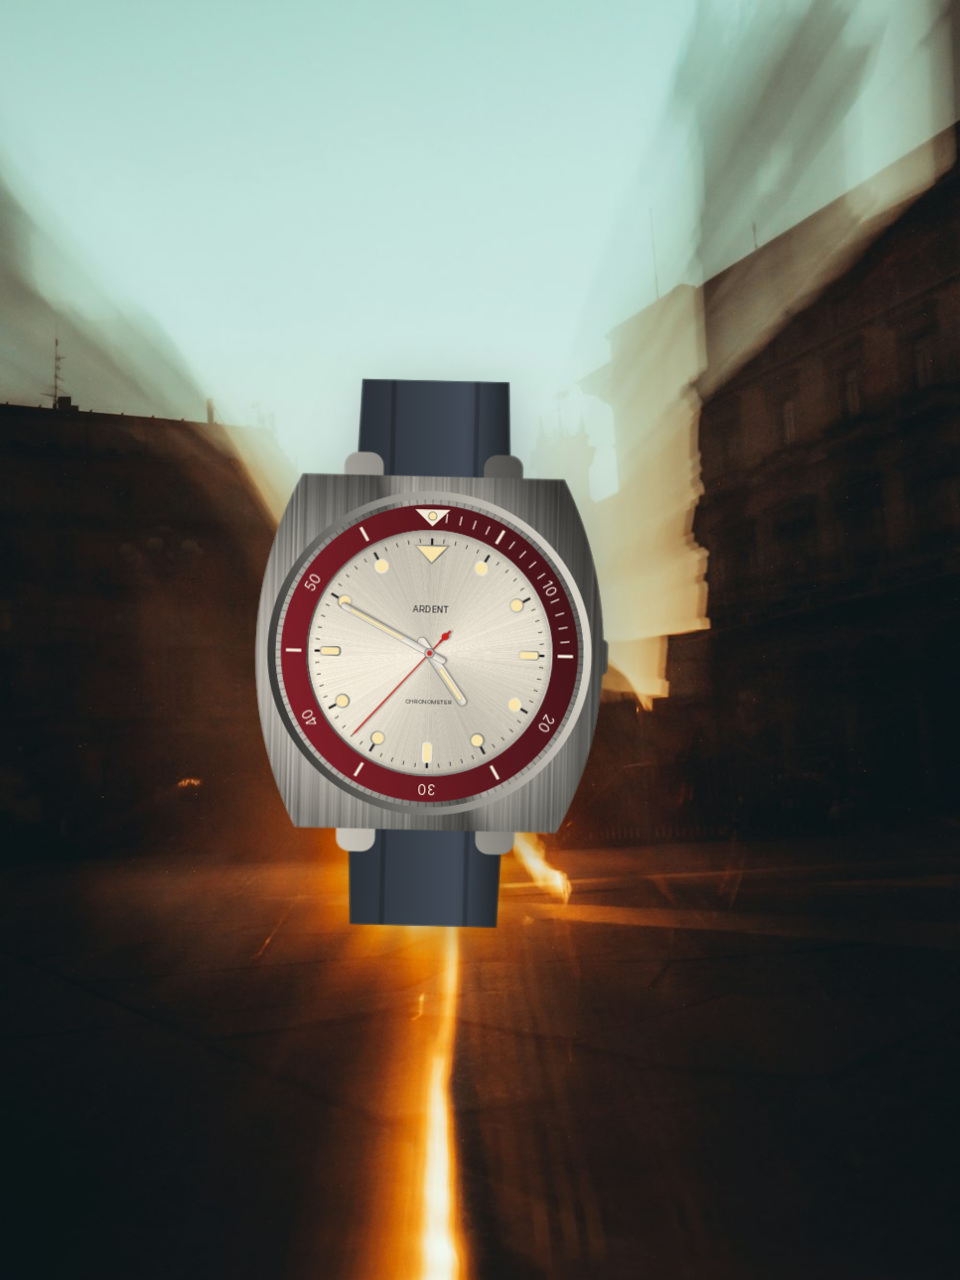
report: 4h49m37s
